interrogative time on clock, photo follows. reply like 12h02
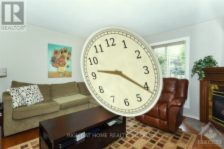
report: 9h21
